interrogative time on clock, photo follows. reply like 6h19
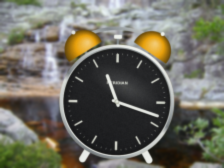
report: 11h18
